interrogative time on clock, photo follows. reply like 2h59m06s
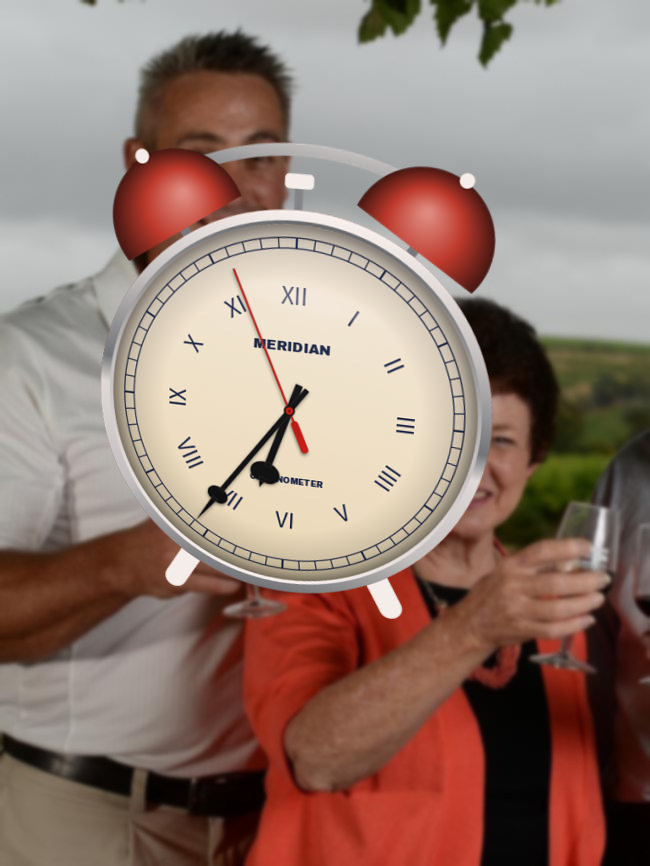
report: 6h35m56s
